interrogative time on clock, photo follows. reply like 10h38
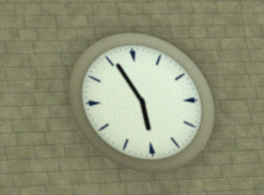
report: 5h56
